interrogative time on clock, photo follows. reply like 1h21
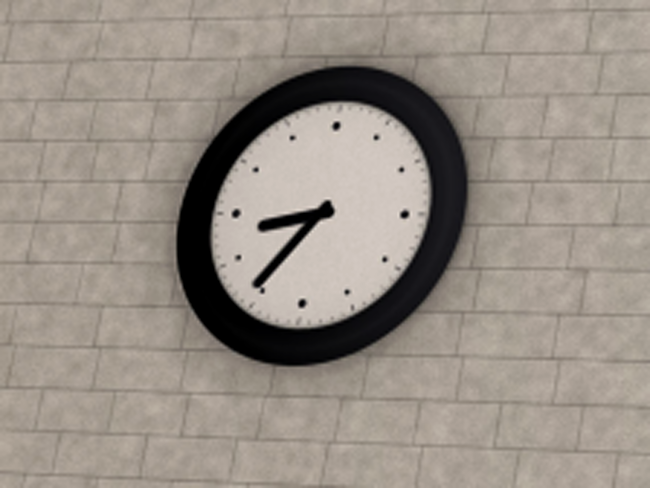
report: 8h36
